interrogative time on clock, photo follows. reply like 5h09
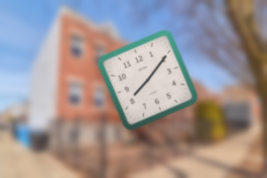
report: 8h10
